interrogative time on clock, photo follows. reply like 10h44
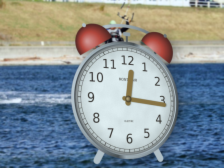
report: 12h16
